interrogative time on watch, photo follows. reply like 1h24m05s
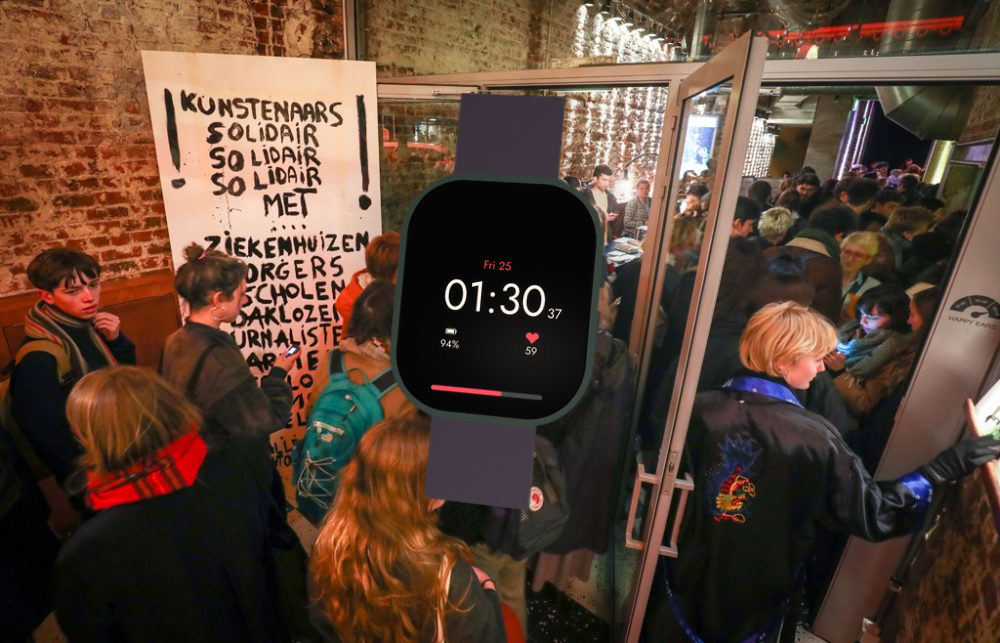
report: 1h30m37s
